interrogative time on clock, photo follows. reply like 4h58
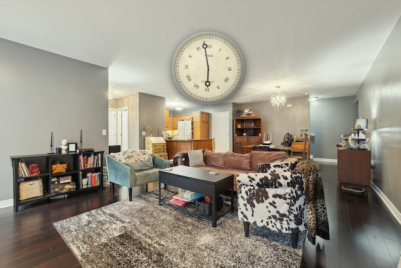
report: 5h58
